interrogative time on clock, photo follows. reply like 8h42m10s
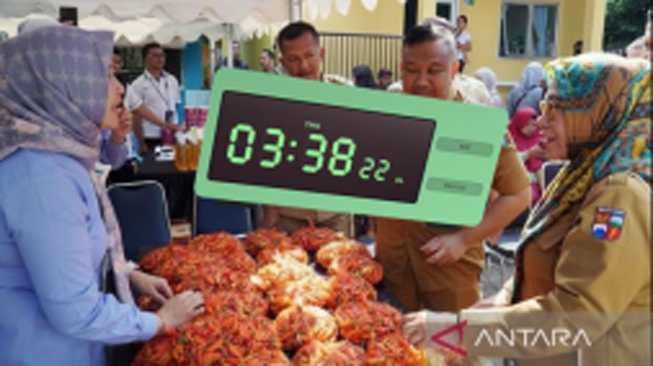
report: 3h38m22s
